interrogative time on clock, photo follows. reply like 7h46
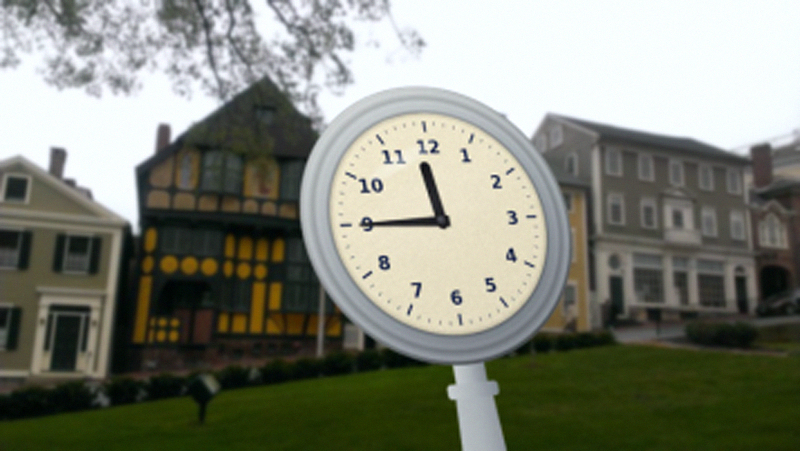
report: 11h45
